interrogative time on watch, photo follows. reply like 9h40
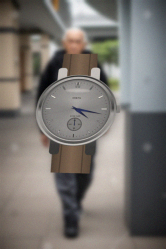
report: 4h17
